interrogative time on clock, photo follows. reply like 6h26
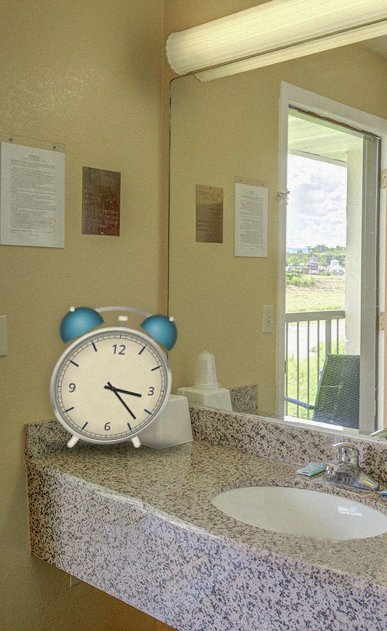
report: 3h23
